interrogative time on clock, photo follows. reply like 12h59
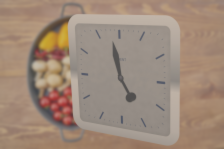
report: 4h58
